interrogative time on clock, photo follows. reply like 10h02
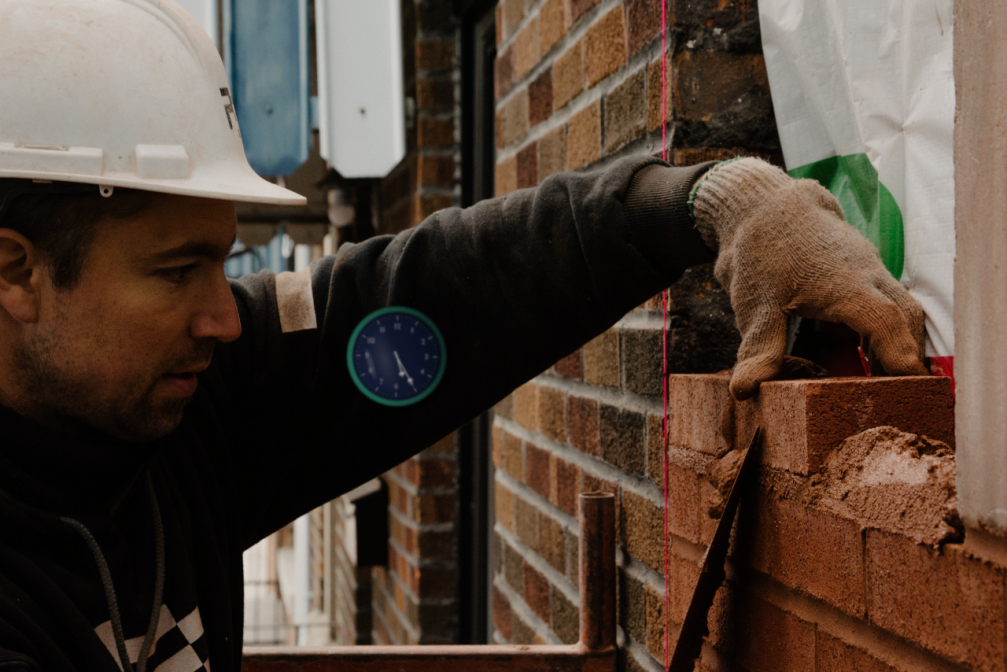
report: 5h25
